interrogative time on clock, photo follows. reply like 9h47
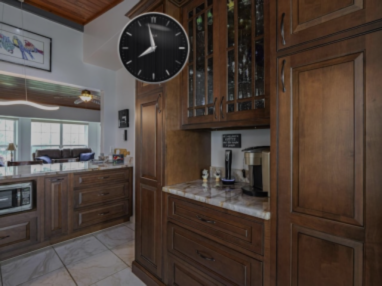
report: 7h58
